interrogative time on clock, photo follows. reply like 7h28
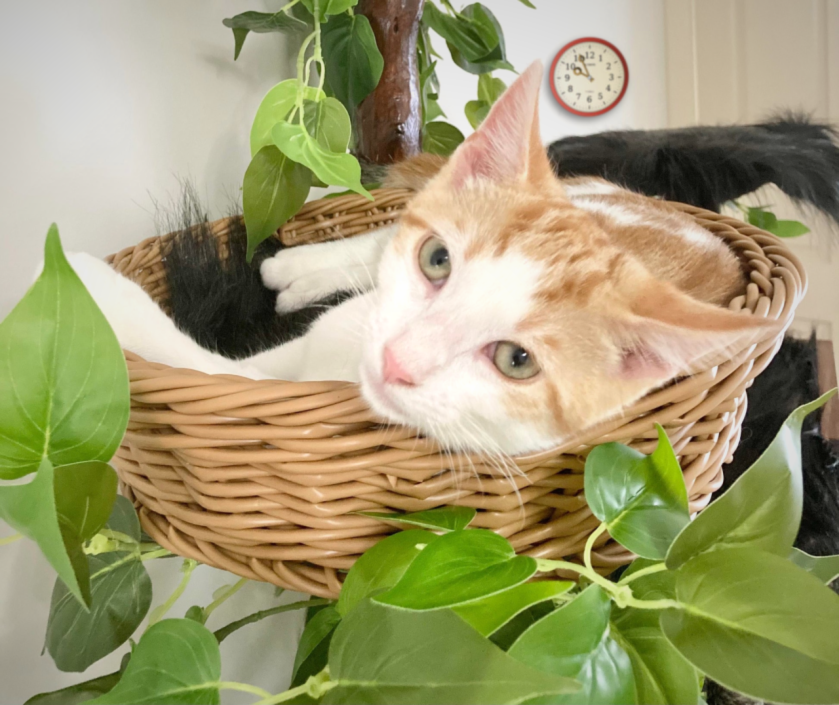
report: 9h56
